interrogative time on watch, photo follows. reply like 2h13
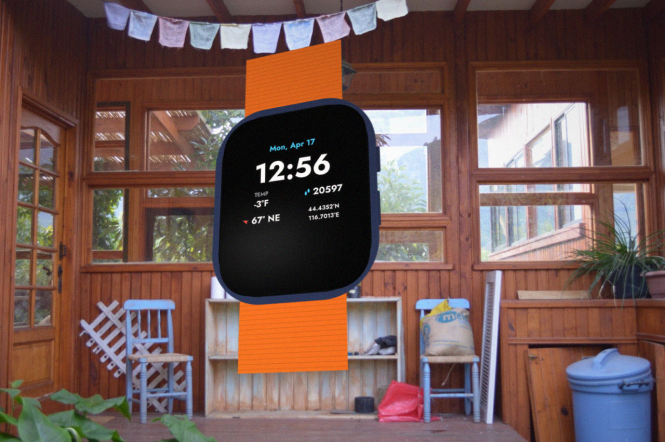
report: 12h56
